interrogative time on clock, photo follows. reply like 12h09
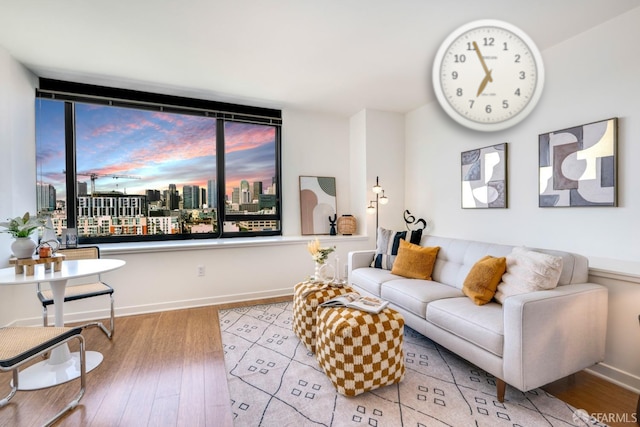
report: 6h56
